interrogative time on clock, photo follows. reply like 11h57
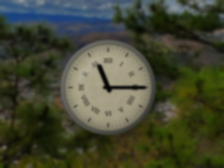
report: 11h15
